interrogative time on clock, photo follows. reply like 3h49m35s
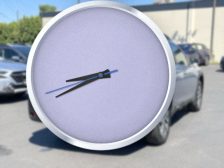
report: 8h40m42s
